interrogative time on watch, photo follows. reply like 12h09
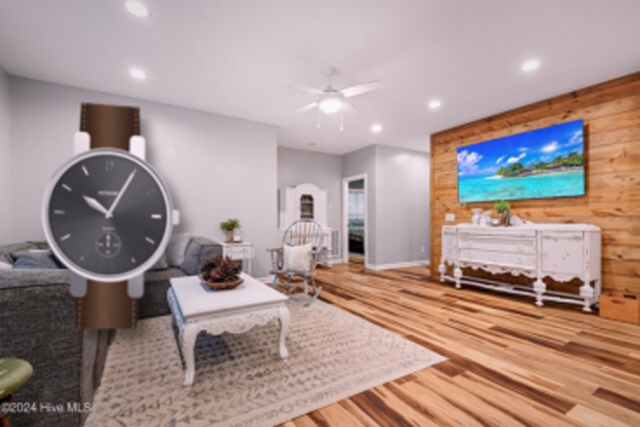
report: 10h05
